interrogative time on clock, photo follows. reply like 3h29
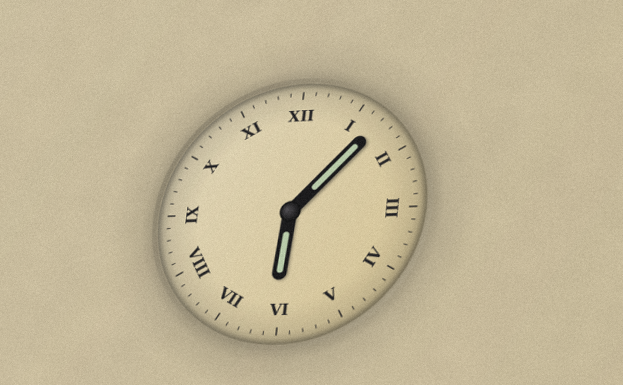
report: 6h07
